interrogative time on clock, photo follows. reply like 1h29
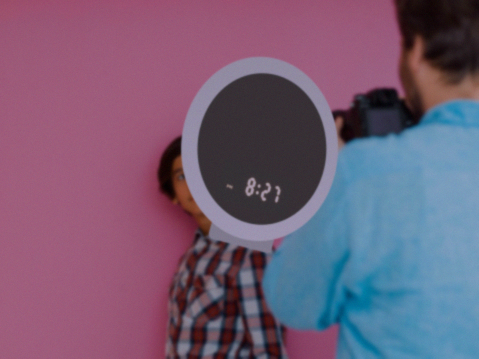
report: 8h27
